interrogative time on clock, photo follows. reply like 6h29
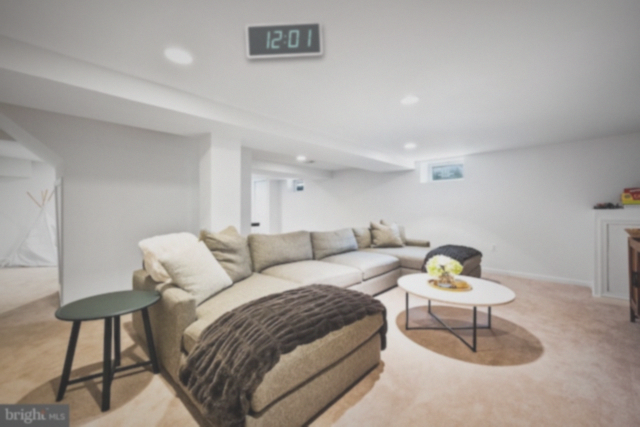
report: 12h01
